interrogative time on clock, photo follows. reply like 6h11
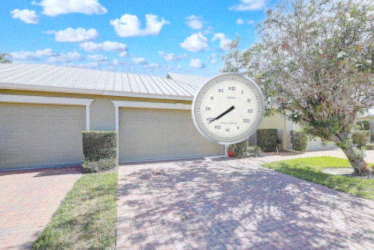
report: 7h39
